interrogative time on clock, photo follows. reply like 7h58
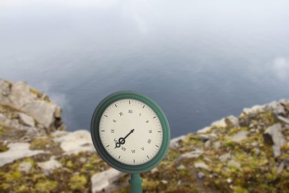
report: 7h38
